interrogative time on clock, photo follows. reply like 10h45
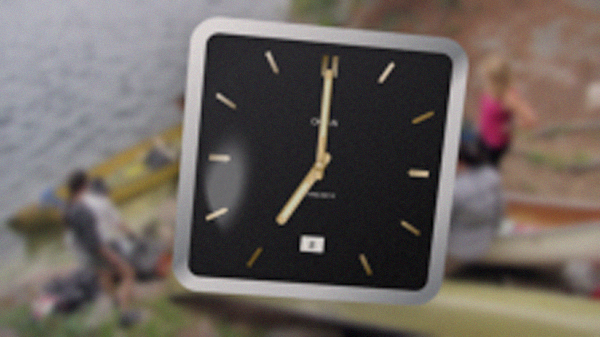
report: 7h00
